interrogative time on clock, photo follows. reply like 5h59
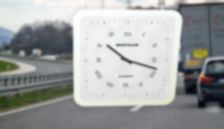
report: 10h18
